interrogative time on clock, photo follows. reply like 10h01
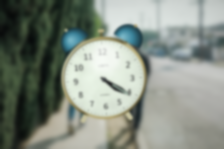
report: 4h21
